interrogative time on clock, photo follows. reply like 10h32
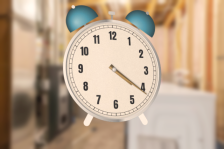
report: 4h21
